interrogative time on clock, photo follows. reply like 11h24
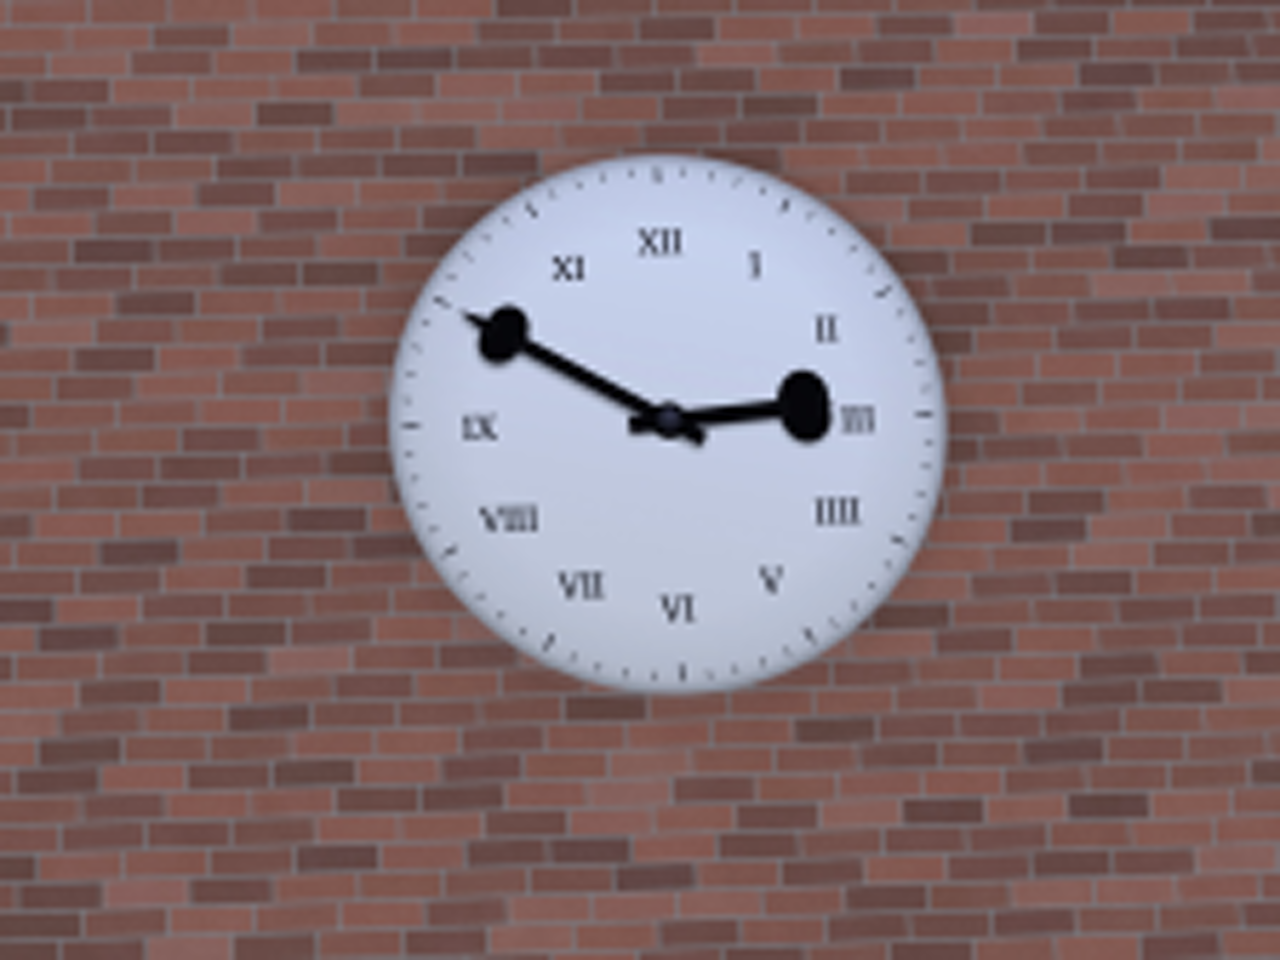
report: 2h50
